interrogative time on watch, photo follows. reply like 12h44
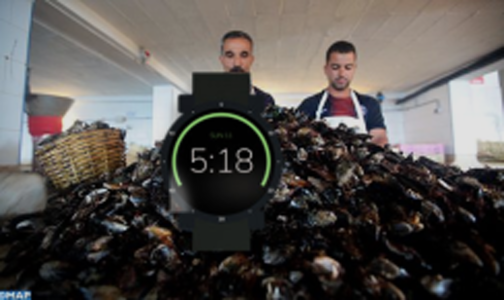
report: 5h18
